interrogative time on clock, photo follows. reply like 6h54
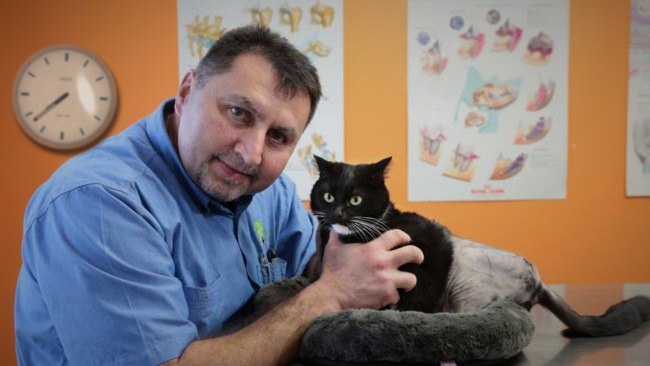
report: 7h38
